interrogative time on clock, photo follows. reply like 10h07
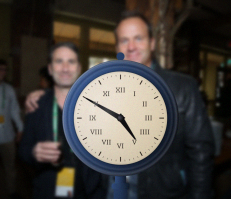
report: 4h50
